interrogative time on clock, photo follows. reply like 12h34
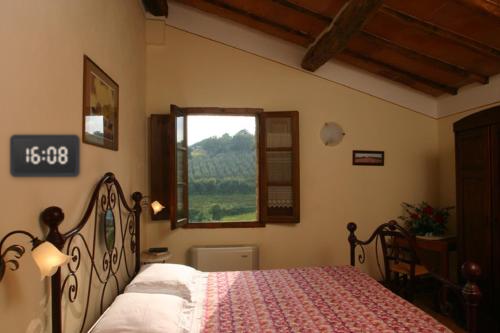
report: 16h08
